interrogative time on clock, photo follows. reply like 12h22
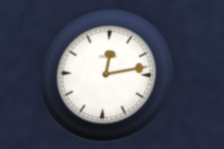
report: 12h13
